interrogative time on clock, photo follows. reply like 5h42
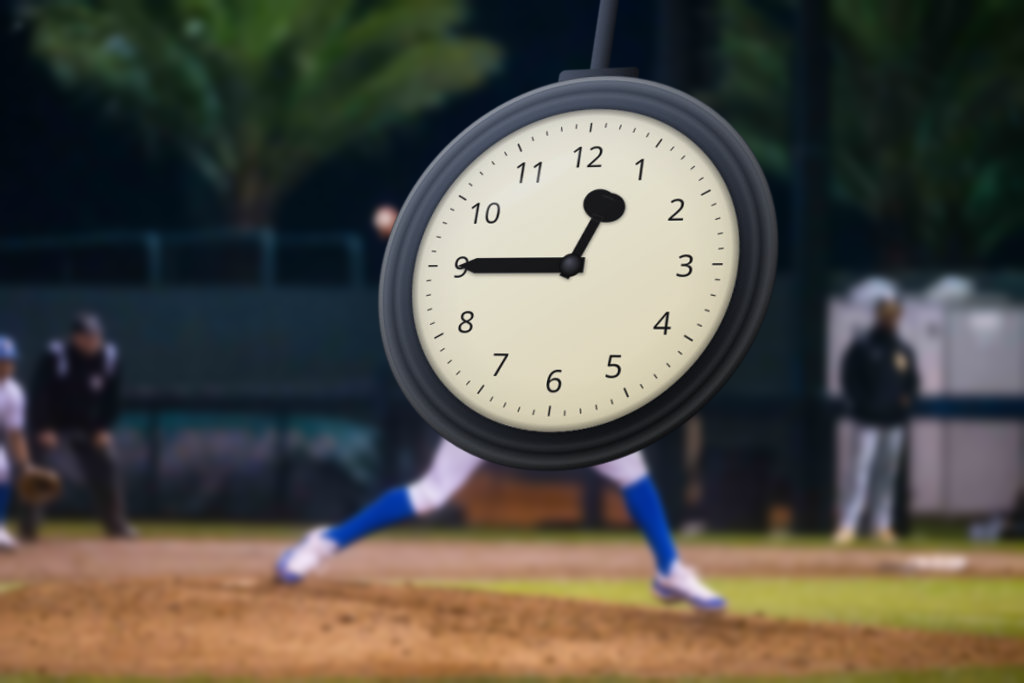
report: 12h45
